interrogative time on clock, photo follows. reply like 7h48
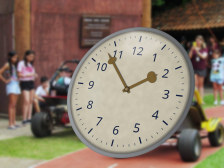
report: 1h53
